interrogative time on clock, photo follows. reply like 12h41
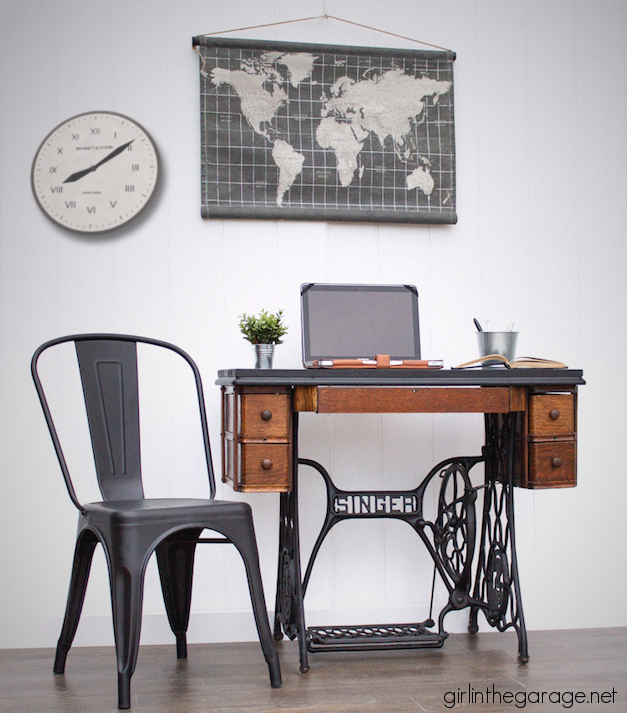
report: 8h09
